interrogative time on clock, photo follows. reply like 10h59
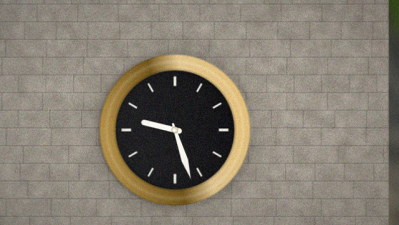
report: 9h27
